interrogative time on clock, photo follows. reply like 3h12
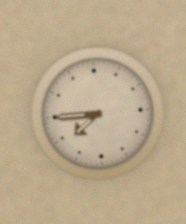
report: 7h45
